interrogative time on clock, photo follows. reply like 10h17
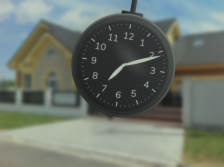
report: 7h11
